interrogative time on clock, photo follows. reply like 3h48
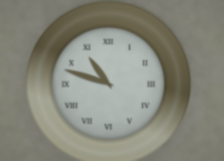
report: 10h48
